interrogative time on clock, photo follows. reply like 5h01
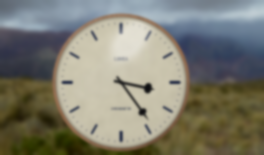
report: 3h24
